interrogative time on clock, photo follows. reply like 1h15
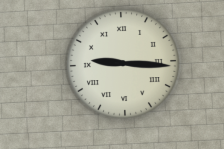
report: 9h16
